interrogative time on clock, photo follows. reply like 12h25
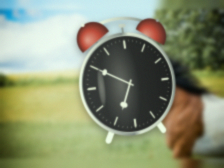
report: 6h50
